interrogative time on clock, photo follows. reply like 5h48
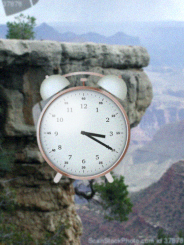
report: 3h20
